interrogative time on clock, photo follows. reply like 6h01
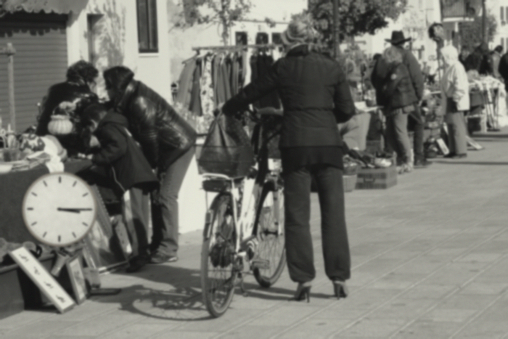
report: 3h15
